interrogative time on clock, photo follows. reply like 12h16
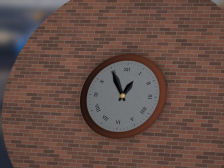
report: 12h55
